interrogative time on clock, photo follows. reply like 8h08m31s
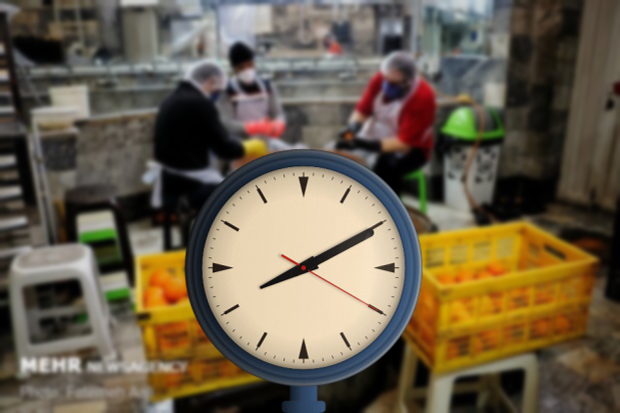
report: 8h10m20s
